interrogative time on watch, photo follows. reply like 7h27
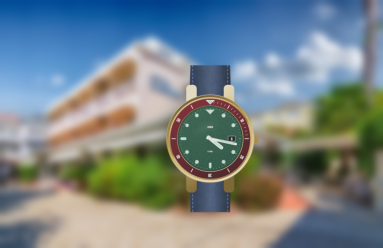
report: 4h17
